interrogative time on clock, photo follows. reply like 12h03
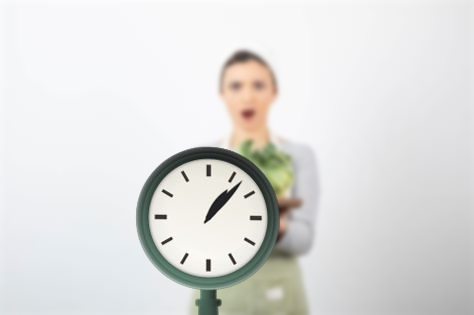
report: 1h07
